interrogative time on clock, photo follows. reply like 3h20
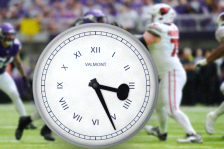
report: 3h26
